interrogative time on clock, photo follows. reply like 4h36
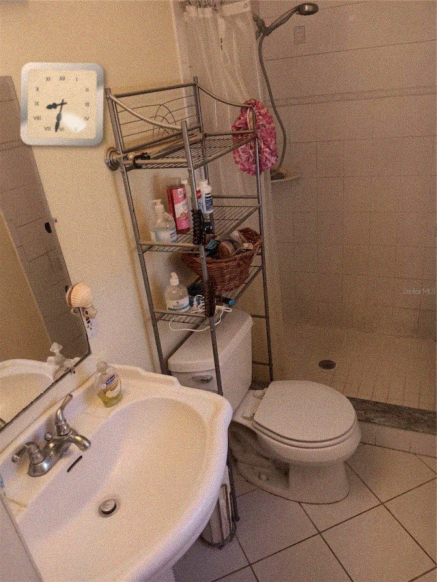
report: 8h32
